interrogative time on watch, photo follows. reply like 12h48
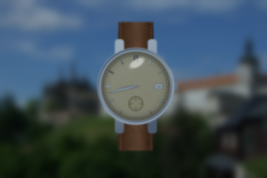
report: 8h43
